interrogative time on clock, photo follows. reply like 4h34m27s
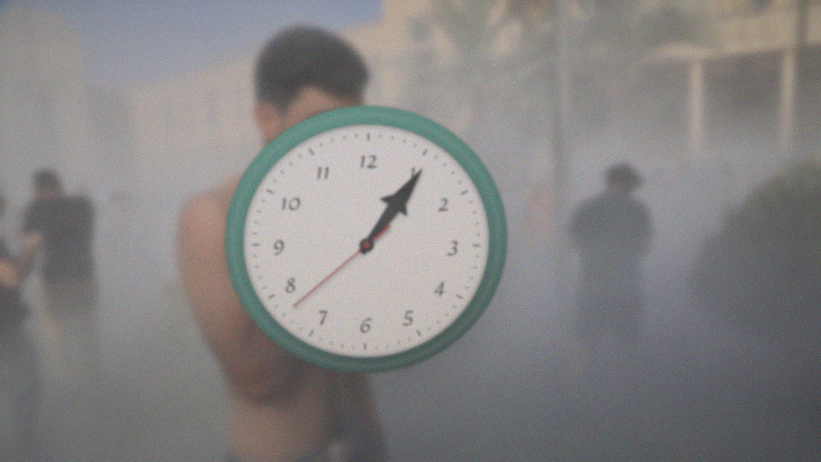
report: 1h05m38s
